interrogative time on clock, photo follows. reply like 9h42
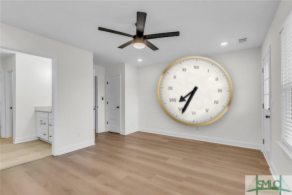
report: 7h34
